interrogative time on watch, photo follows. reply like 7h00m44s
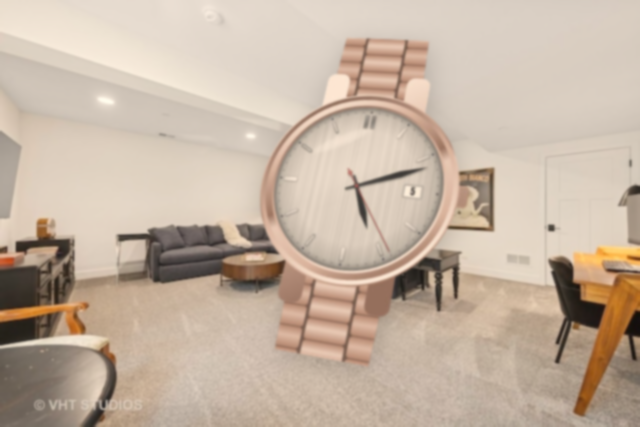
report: 5h11m24s
